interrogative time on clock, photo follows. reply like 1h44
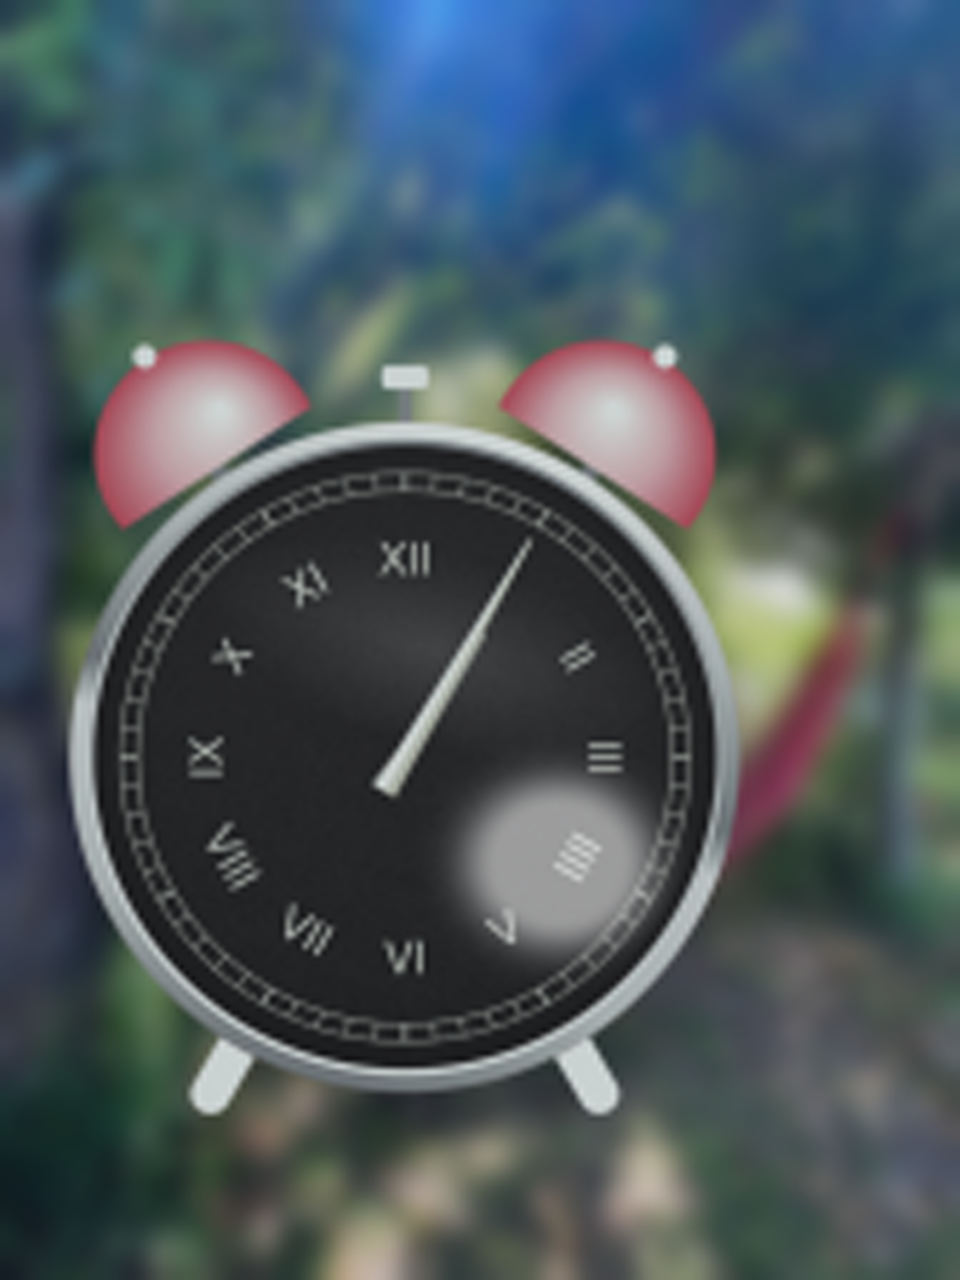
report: 1h05
